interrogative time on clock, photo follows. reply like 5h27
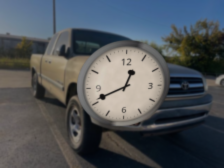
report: 12h41
